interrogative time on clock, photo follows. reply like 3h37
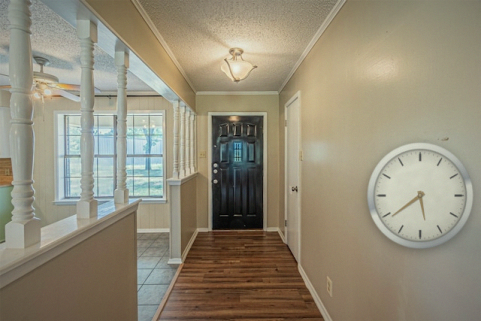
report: 5h39
